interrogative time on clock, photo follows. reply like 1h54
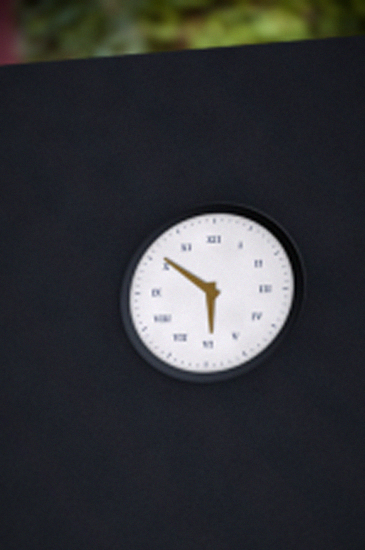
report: 5h51
